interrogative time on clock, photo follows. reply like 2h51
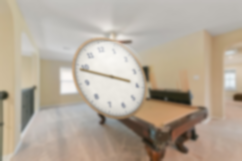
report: 3h49
